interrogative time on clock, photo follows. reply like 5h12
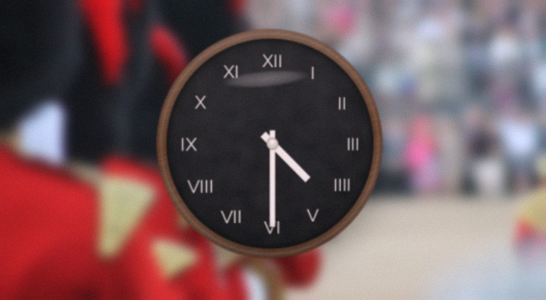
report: 4h30
